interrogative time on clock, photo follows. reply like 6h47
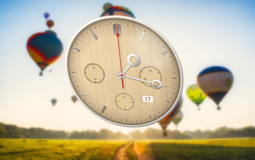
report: 1h17
